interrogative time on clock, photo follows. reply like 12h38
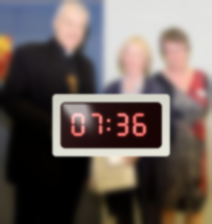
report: 7h36
